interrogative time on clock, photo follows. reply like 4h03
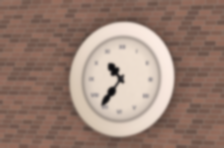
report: 10h36
